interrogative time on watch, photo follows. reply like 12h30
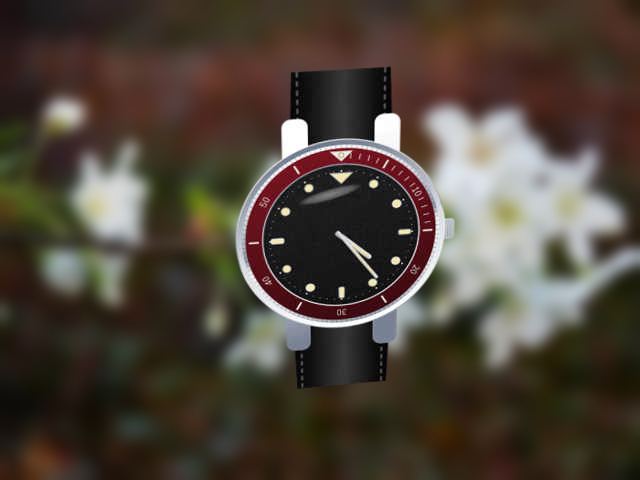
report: 4h24
